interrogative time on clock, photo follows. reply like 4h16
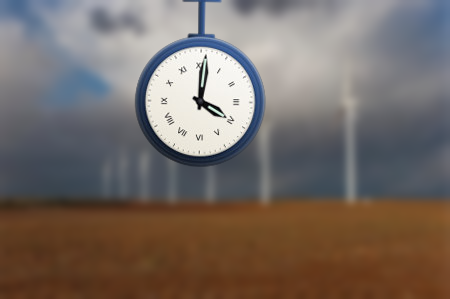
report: 4h01
